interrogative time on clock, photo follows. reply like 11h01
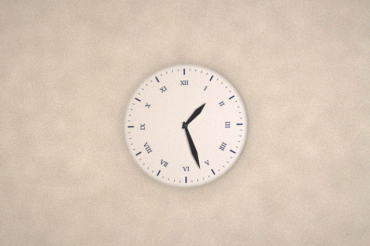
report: 1h27
